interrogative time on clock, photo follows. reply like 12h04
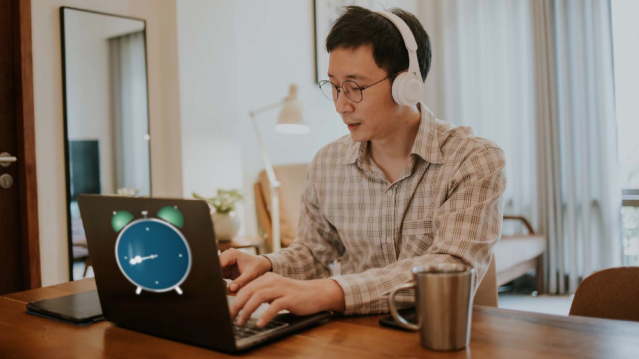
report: 8h43
